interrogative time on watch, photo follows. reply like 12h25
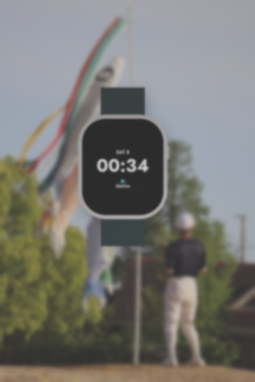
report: 0h34
